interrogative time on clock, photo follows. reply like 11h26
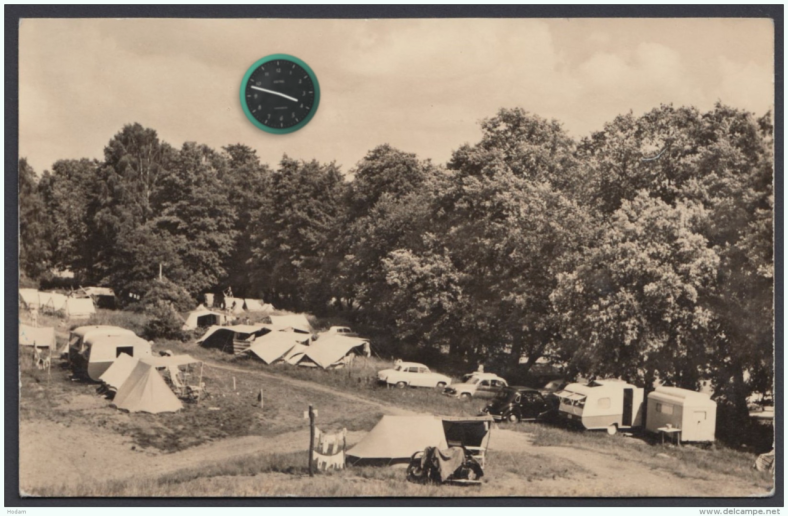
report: 3h48
